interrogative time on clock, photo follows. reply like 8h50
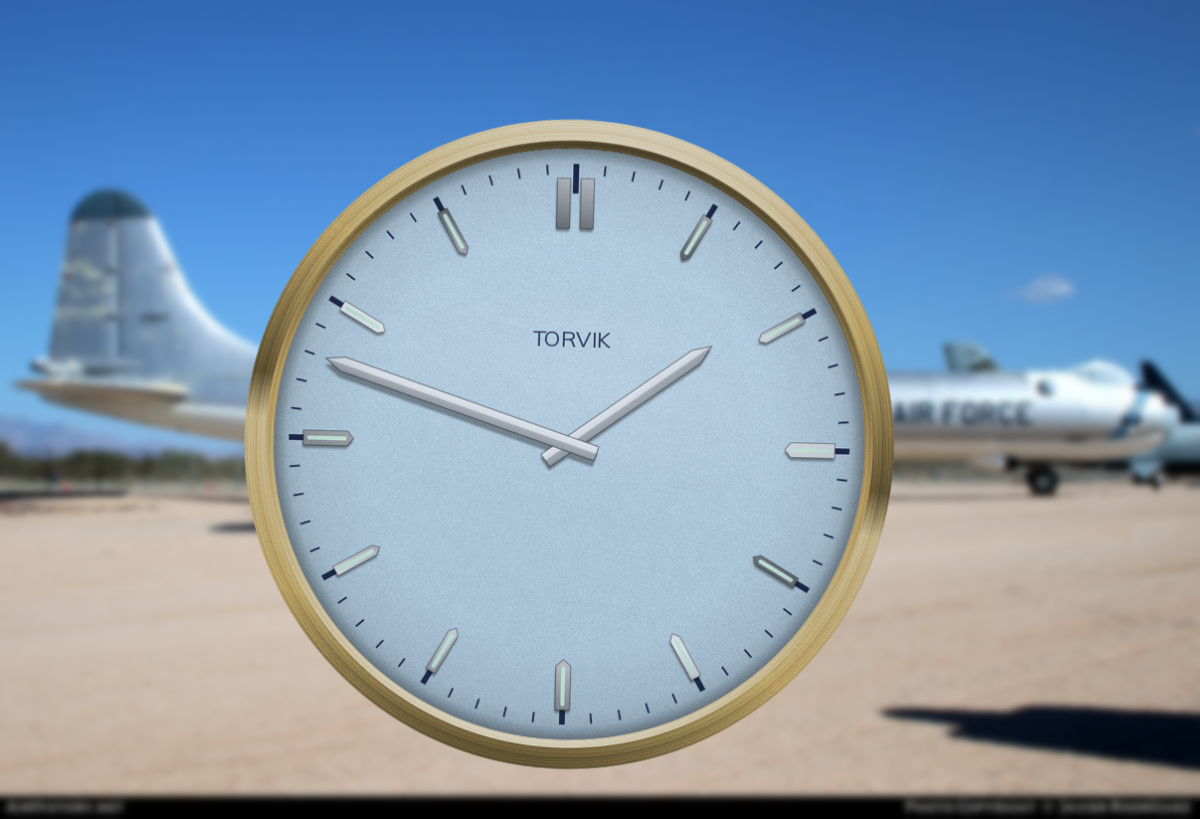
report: 1h48
